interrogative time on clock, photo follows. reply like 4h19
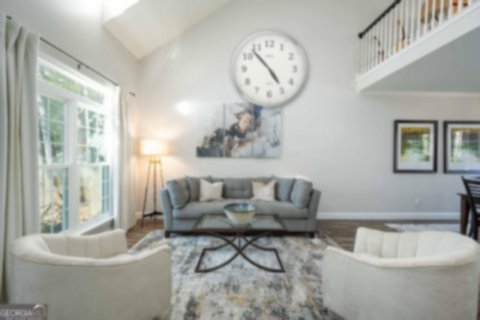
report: 4h53
